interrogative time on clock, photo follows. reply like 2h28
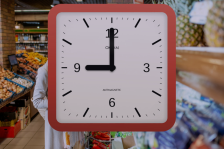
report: 9h00
